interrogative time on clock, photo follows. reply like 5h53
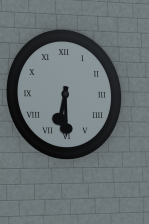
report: 6h30
